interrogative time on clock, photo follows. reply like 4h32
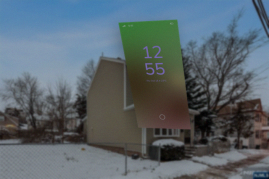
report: 12h55
